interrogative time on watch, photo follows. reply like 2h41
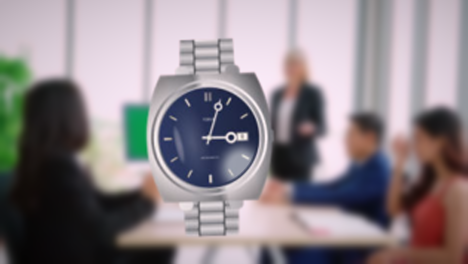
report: 3h03
